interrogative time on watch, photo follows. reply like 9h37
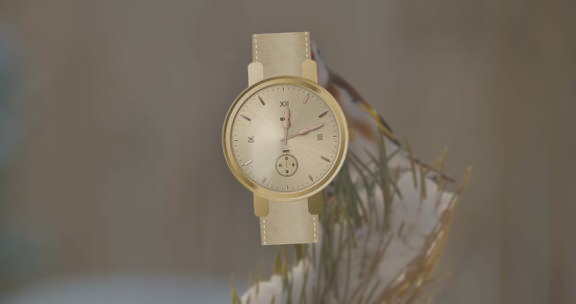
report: 12h12
